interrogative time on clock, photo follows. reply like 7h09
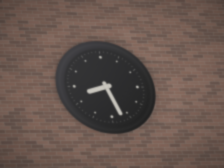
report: 8h27
